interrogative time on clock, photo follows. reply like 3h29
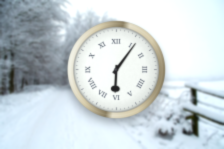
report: 6h06
